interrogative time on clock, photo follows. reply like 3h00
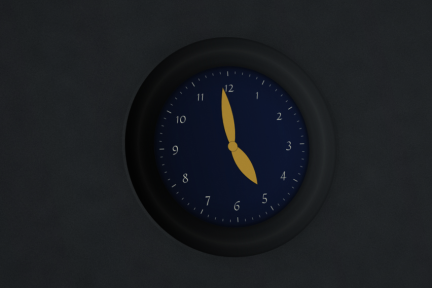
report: 4h59
